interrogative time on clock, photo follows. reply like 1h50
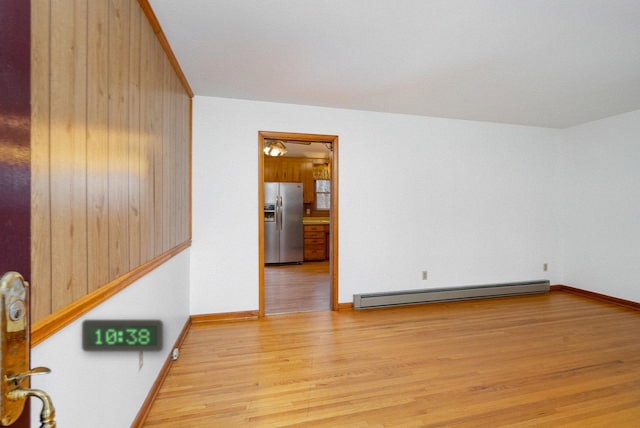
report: 10h38
